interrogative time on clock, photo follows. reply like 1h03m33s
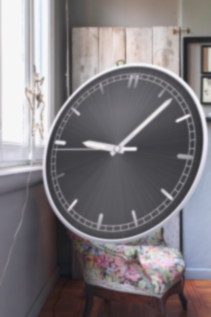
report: 9h06m44s
